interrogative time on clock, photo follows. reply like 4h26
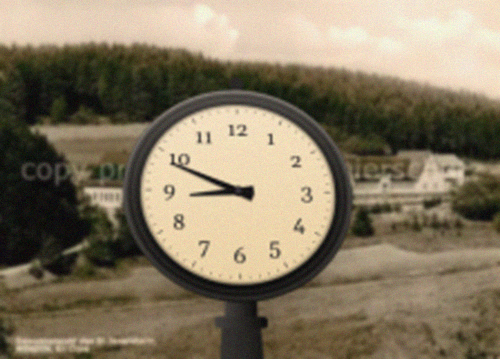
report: 8h49
